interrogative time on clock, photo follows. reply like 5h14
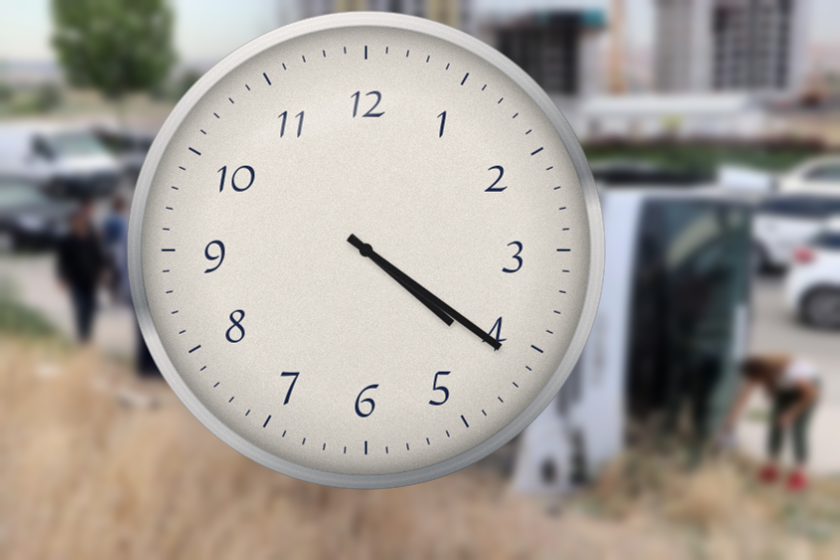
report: 4h21
